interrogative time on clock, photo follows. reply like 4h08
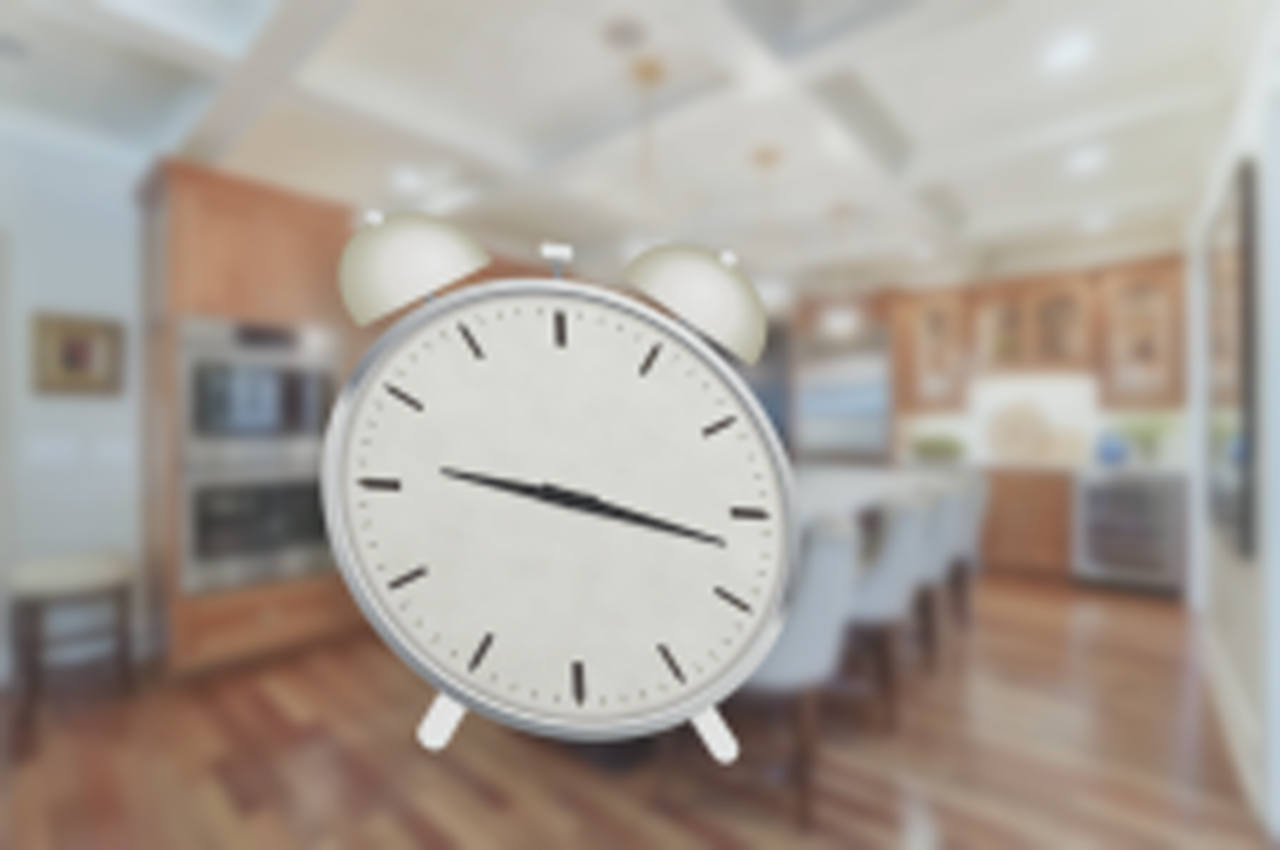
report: 9h17
